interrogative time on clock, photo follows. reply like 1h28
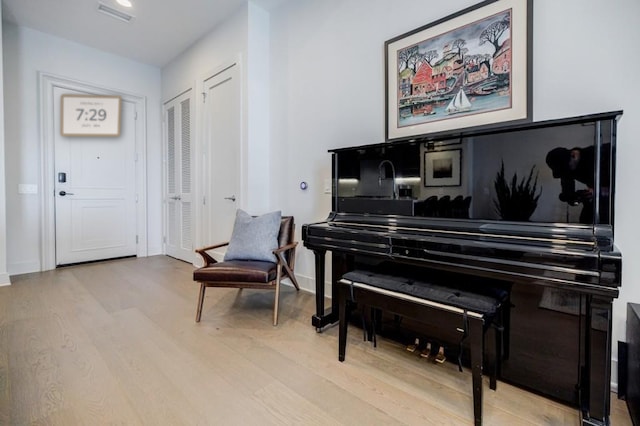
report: 7h29
